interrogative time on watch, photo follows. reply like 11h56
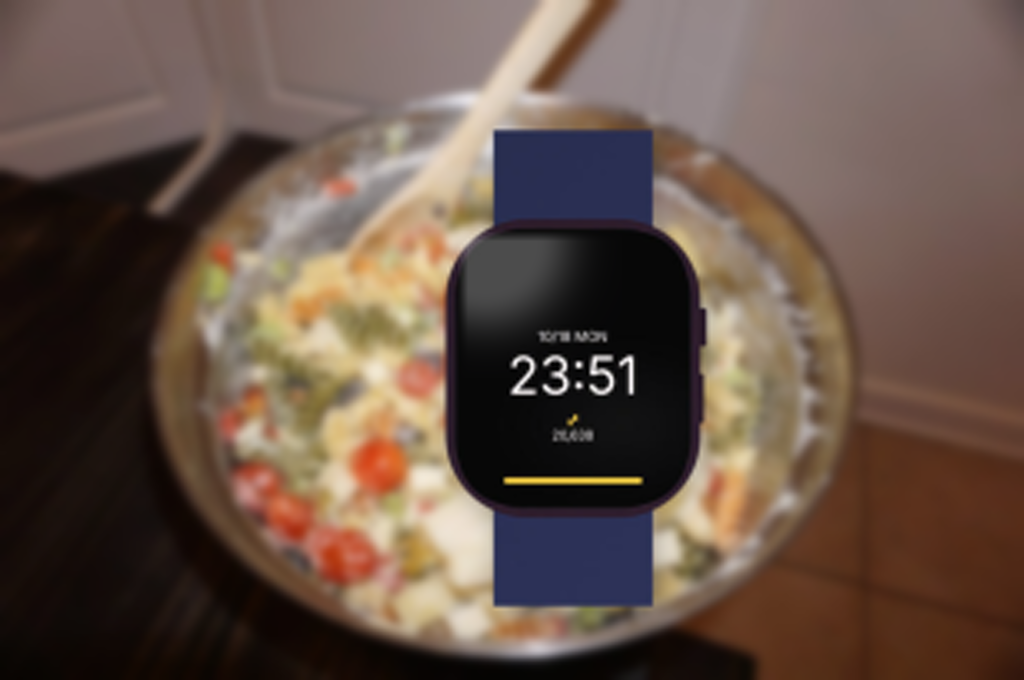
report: 23h51
